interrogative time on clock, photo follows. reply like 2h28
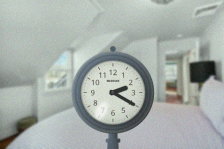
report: 2h20
